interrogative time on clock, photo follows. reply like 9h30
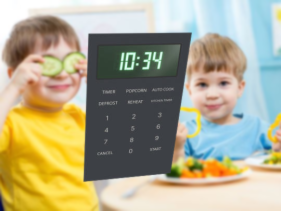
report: 10h34
